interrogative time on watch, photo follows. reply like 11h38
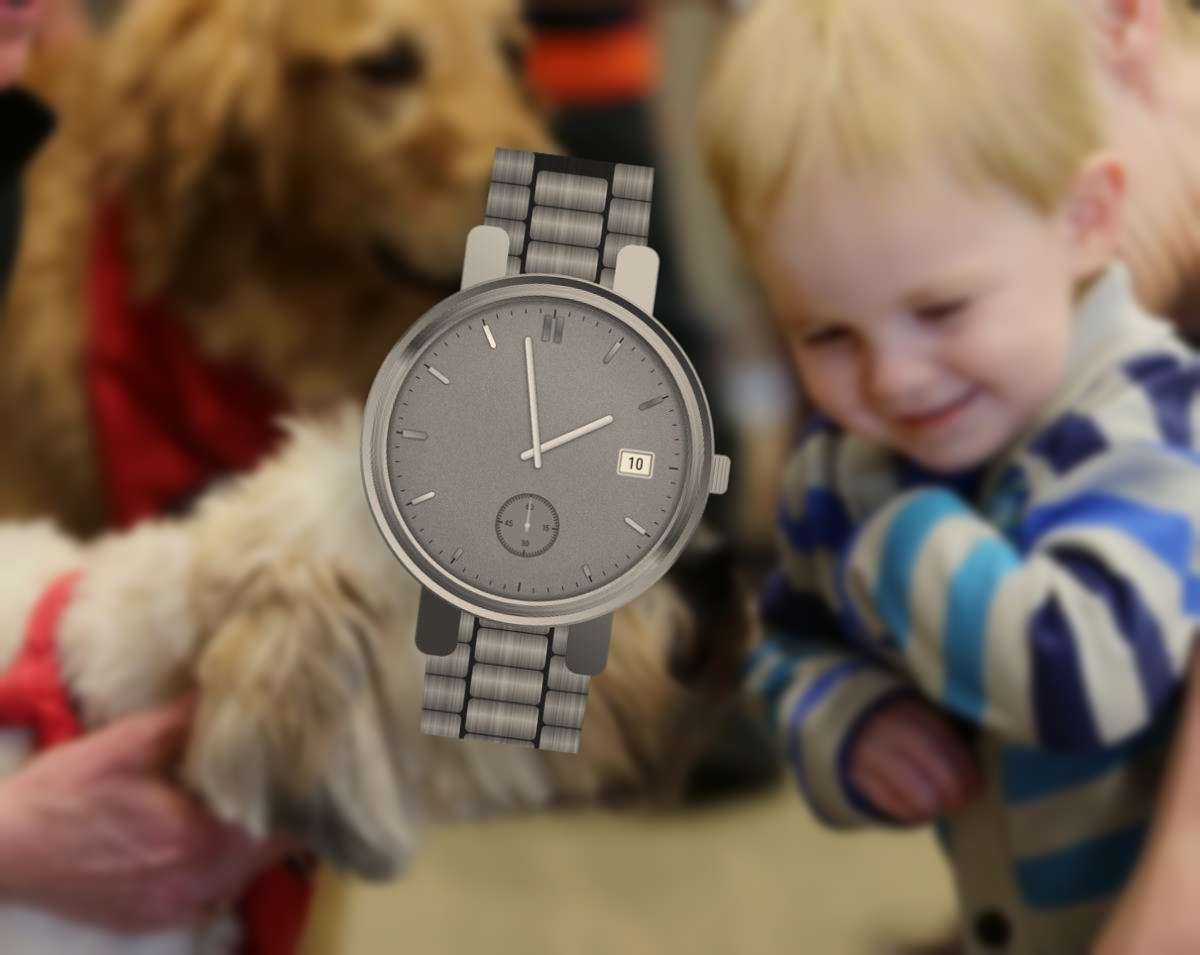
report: 1h58
